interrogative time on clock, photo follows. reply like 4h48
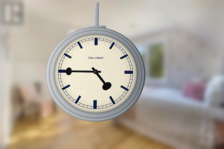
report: 4h45
